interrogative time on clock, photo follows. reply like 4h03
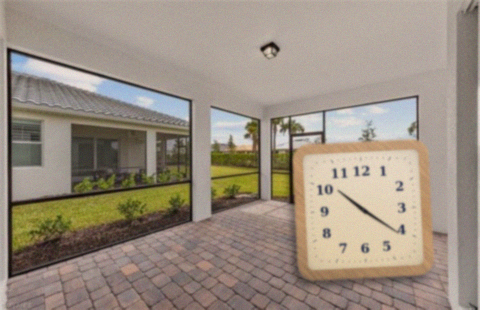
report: 10h21
